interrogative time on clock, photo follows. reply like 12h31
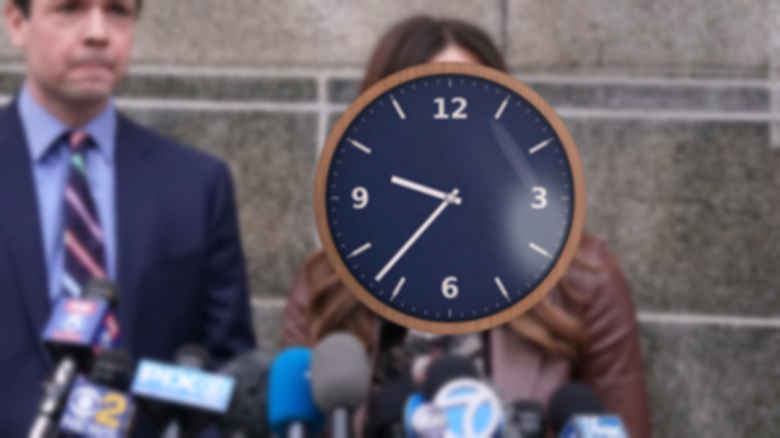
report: 9h37
